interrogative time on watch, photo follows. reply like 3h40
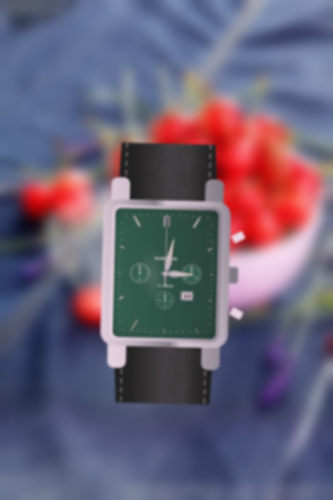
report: 3h02
